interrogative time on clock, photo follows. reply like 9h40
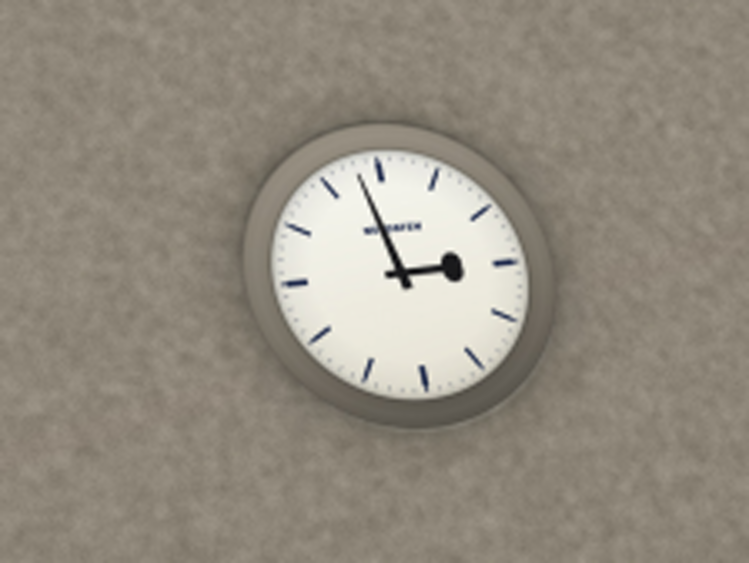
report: 2h58
